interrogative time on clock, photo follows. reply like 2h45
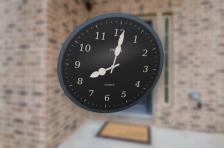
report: 8h01
